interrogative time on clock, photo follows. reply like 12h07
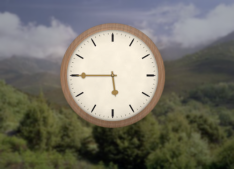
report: 5h45
